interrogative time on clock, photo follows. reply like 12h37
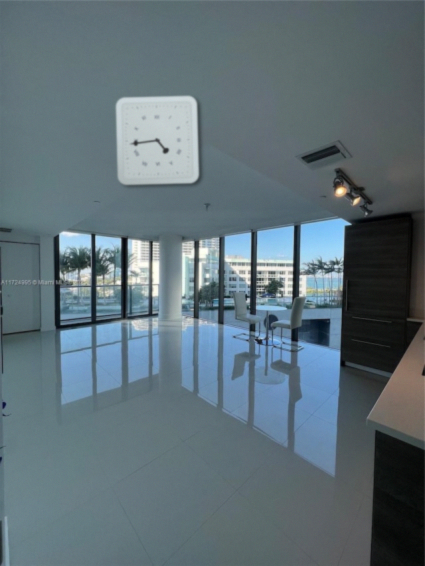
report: 4h44
